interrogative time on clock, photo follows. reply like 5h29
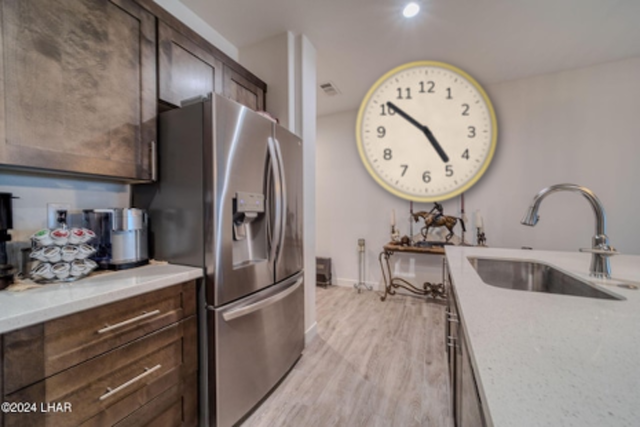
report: 4h51
